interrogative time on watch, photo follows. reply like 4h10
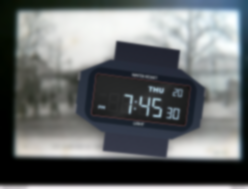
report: 7h45
